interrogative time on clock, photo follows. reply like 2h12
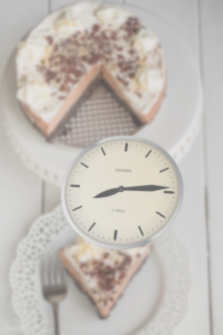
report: 8h14
